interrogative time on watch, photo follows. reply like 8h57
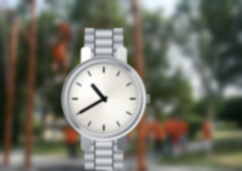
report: 10h40
